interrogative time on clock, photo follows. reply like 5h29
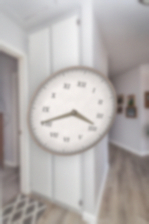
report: 3h41
